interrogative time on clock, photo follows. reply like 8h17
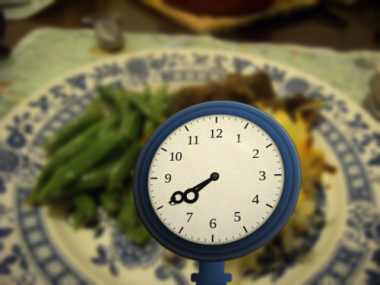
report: 7h40
